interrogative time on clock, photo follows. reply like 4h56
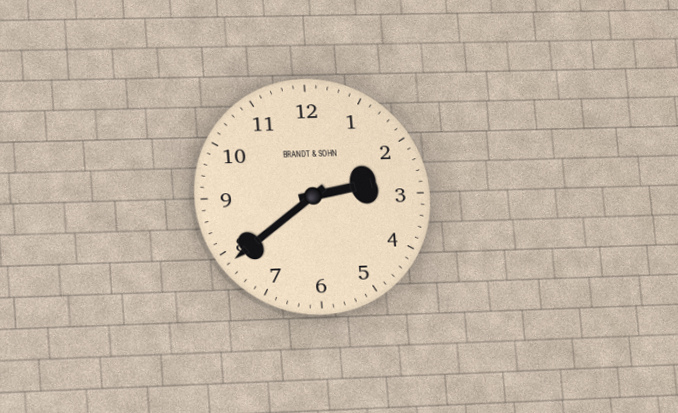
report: 2h39
